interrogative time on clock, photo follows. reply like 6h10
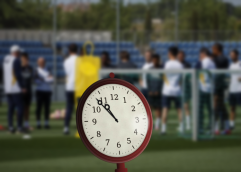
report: 10h53
